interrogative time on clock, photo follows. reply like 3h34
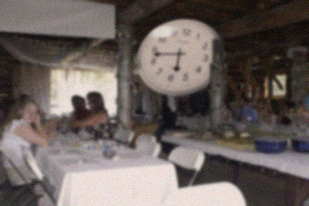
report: 5h43
